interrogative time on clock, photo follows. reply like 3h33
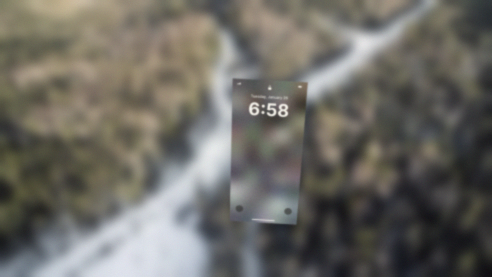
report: 6h58
